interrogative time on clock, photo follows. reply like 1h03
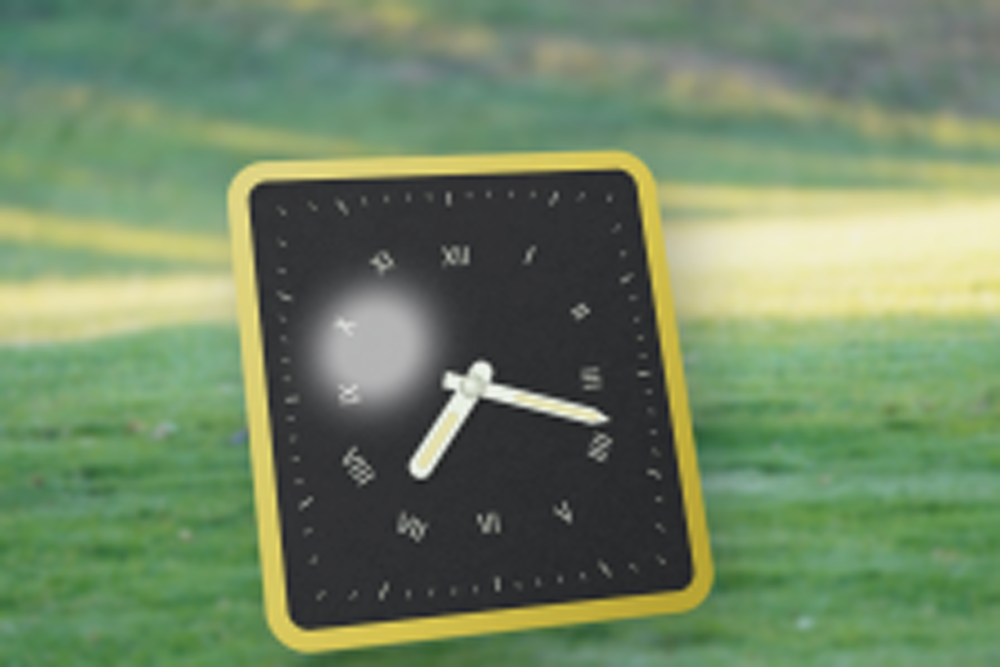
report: 7h18
